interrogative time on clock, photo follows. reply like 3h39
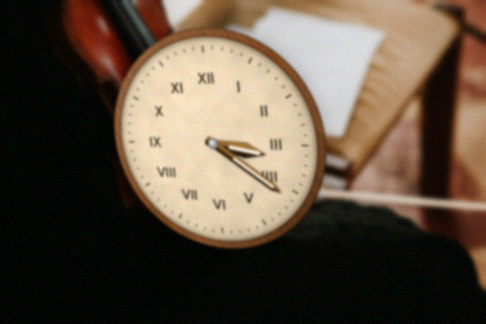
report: 3h21
